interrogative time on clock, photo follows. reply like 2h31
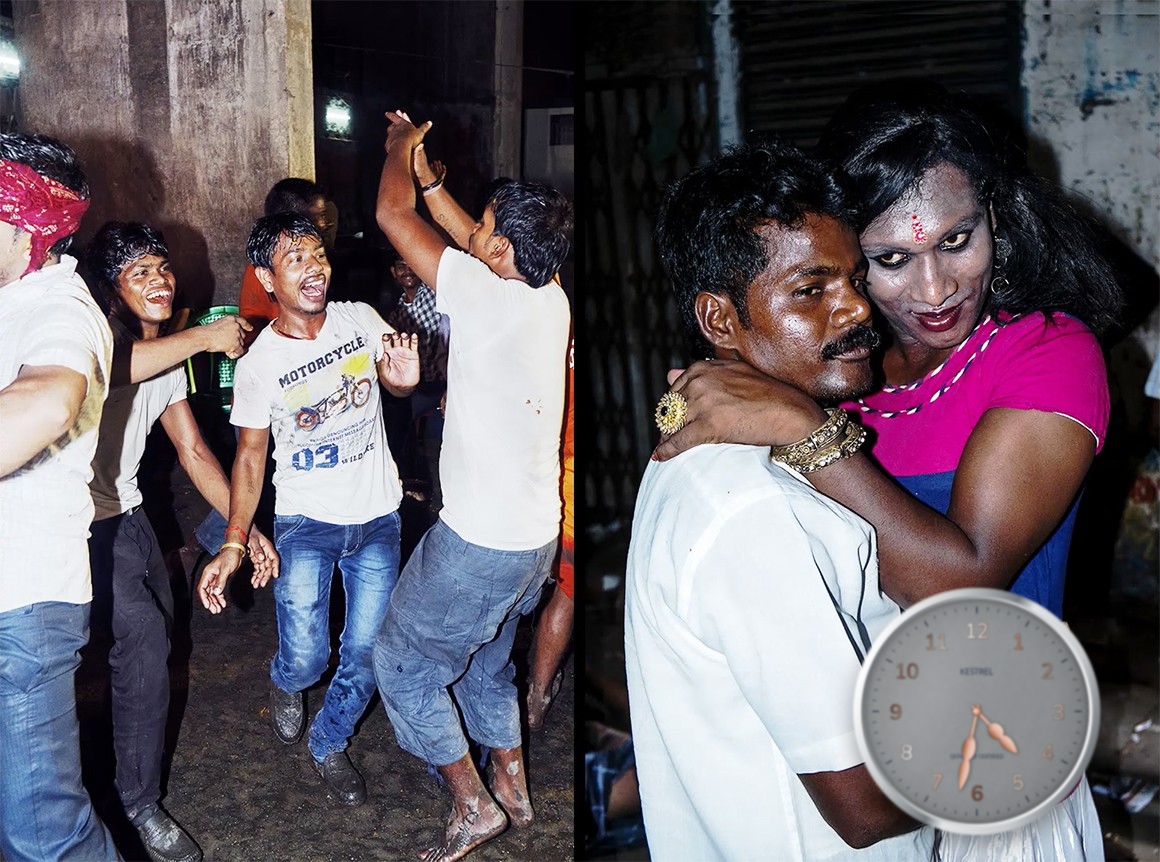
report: 4h32
